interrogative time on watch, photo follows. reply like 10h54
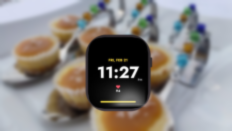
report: 11h27
